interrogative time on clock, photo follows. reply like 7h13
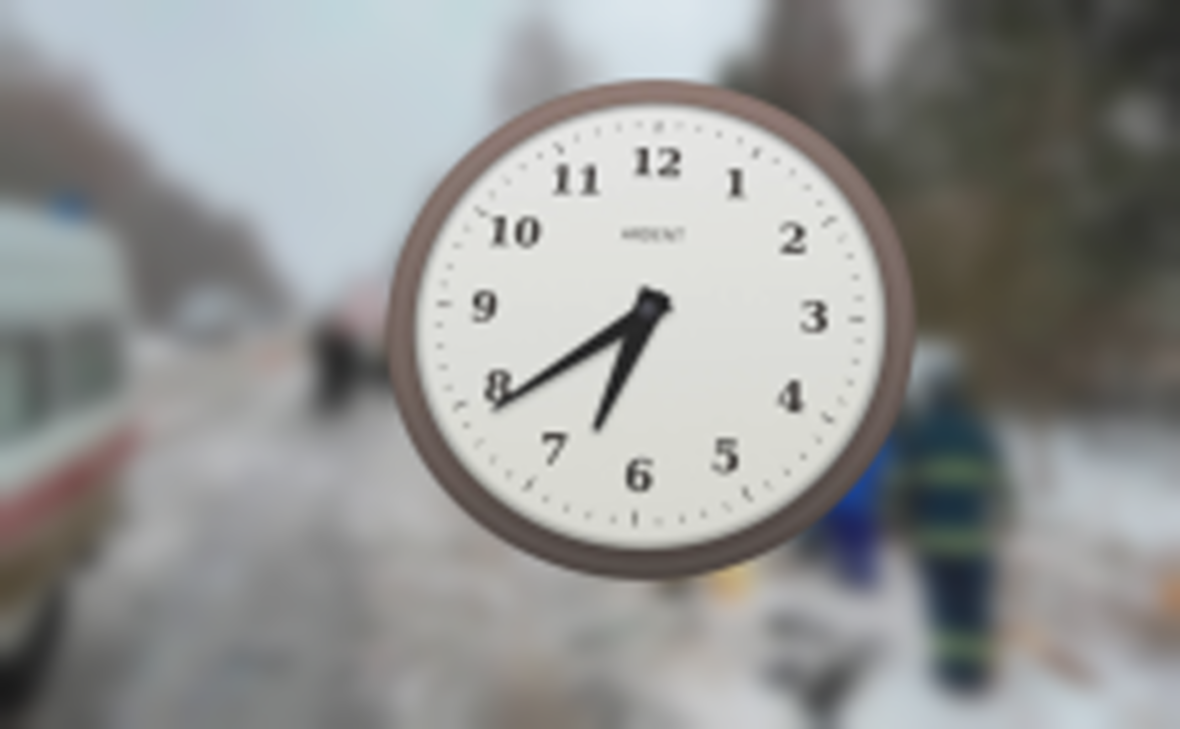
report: 6h39
